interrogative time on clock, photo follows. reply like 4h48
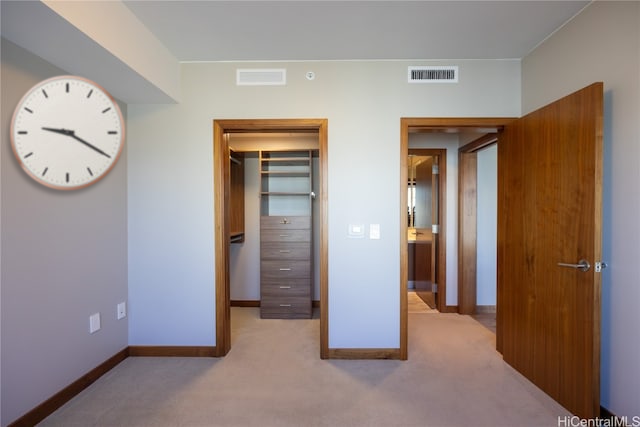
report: 9h20
